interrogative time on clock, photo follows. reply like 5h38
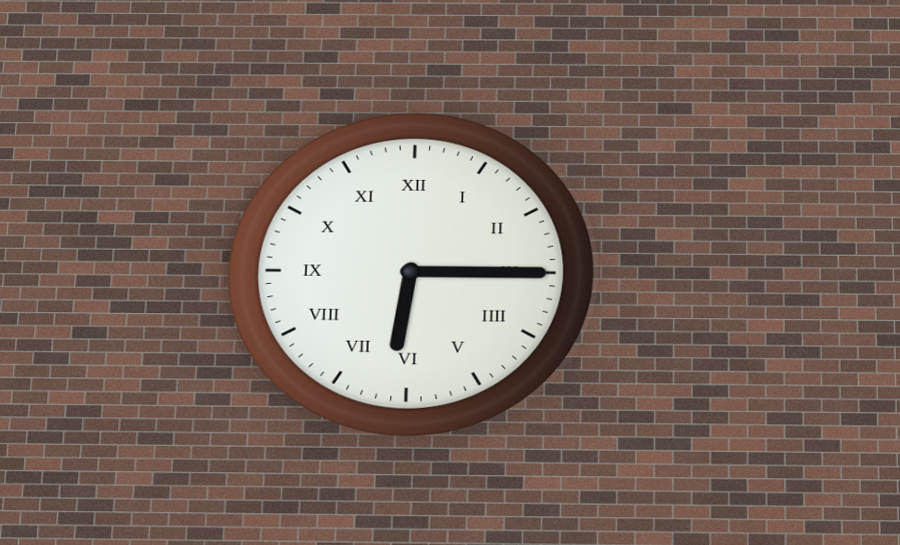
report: 6h15
